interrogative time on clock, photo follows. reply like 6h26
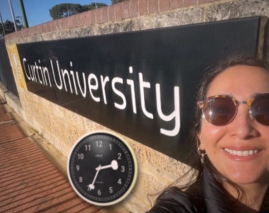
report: 2h34
